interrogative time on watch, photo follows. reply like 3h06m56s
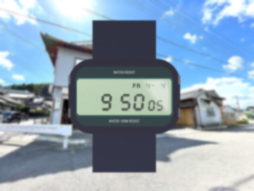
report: 9h50m05s
